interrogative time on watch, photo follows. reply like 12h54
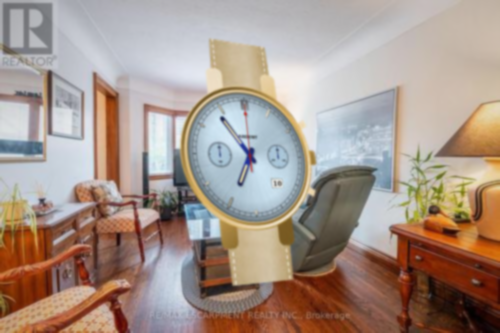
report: 6h54
